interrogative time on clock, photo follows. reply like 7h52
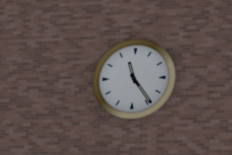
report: 11h24
